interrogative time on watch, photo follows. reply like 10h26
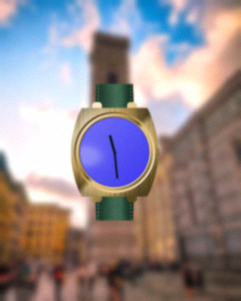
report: 11h29
